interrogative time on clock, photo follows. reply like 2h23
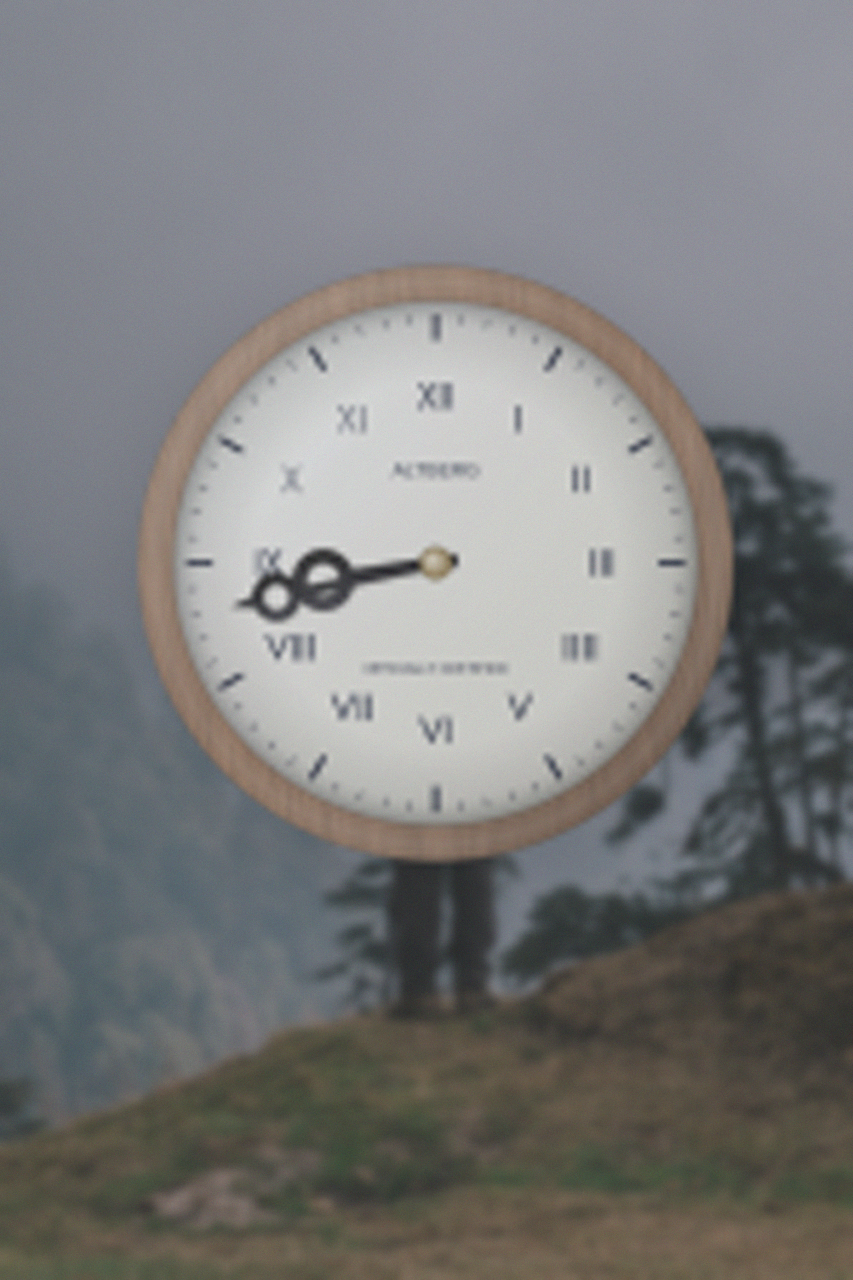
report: 8h43
